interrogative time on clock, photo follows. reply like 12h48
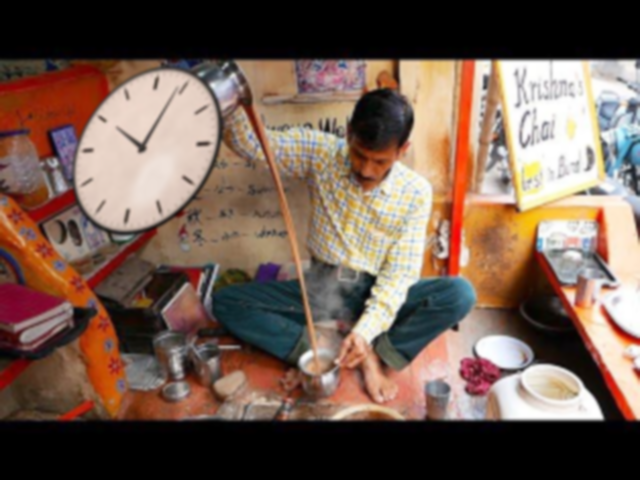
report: 10h04
